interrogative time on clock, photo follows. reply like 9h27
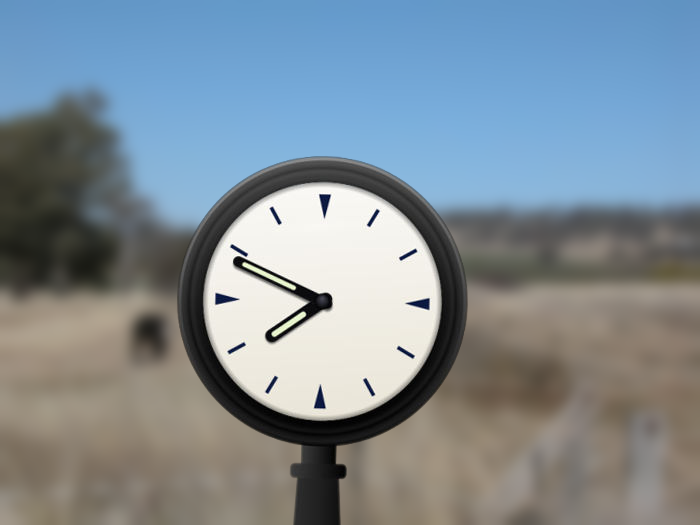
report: 7h49
